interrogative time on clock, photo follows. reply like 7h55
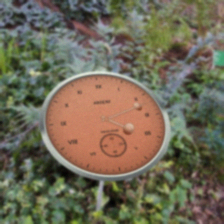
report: 4h12
